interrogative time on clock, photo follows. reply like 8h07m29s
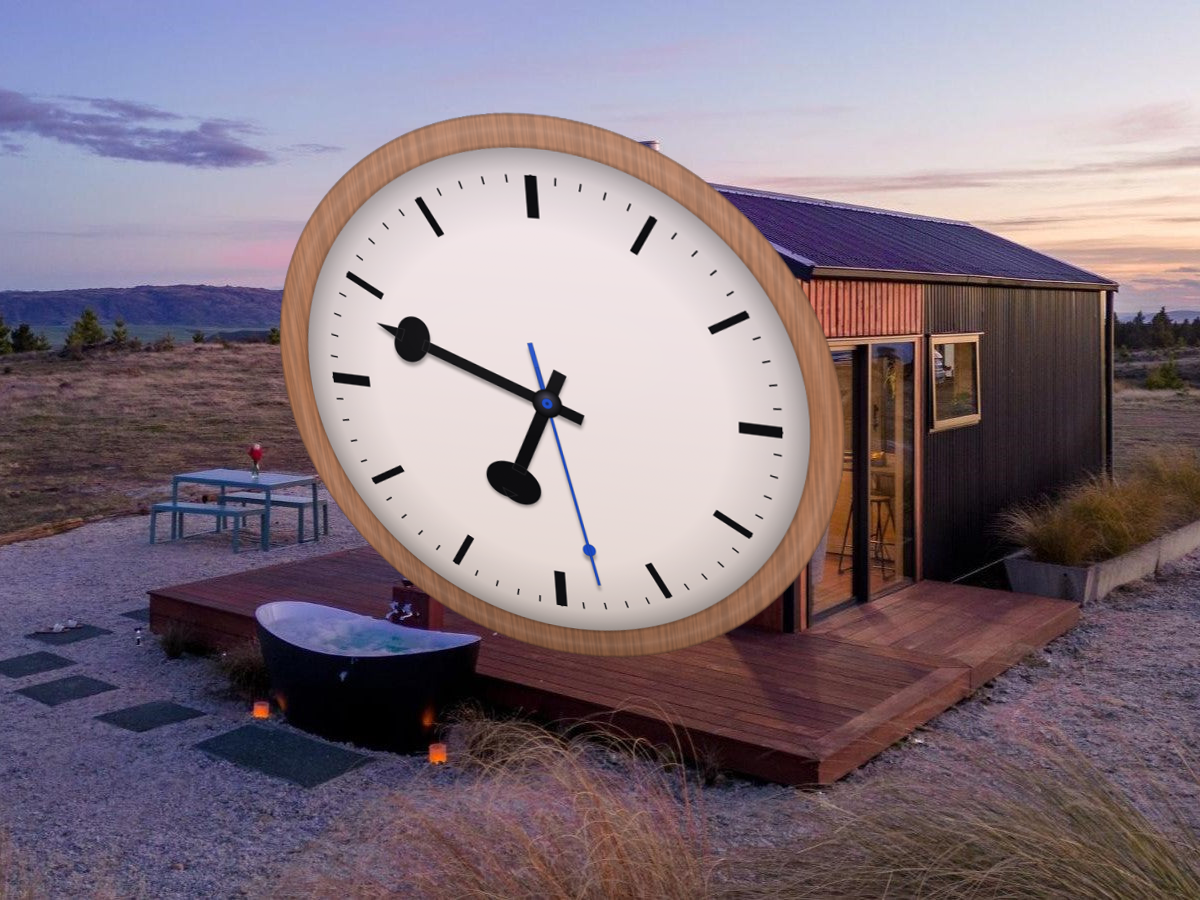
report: 6h48m28s
